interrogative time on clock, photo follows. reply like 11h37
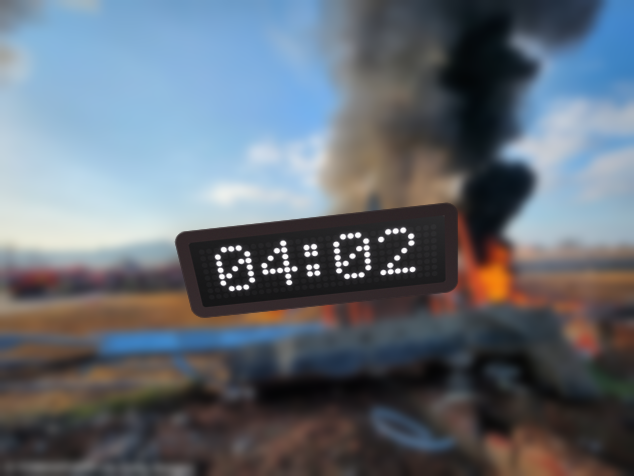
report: 4h02
